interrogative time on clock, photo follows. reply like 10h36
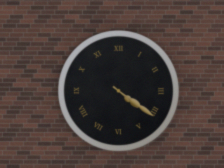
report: 4h21
